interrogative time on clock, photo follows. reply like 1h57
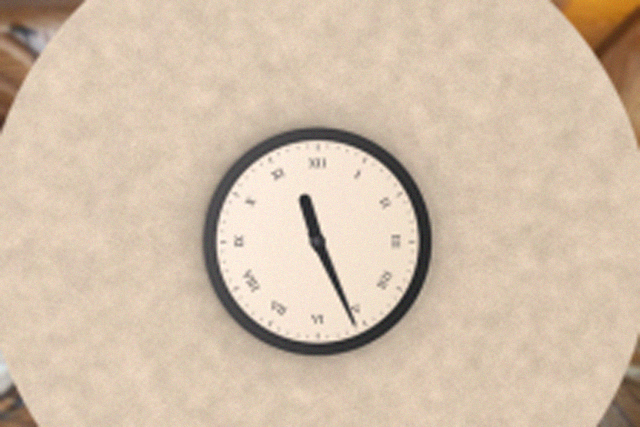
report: 11h26
